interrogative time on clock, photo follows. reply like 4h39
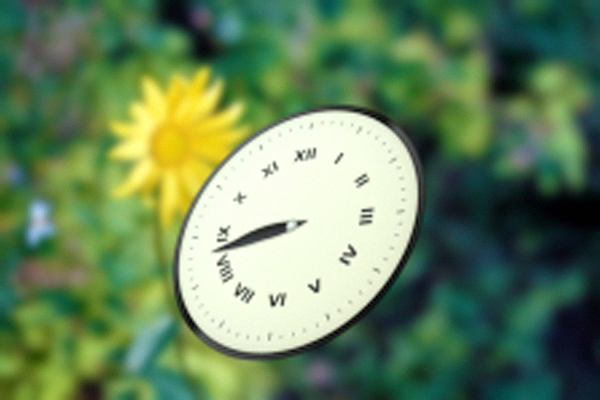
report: 8h43
